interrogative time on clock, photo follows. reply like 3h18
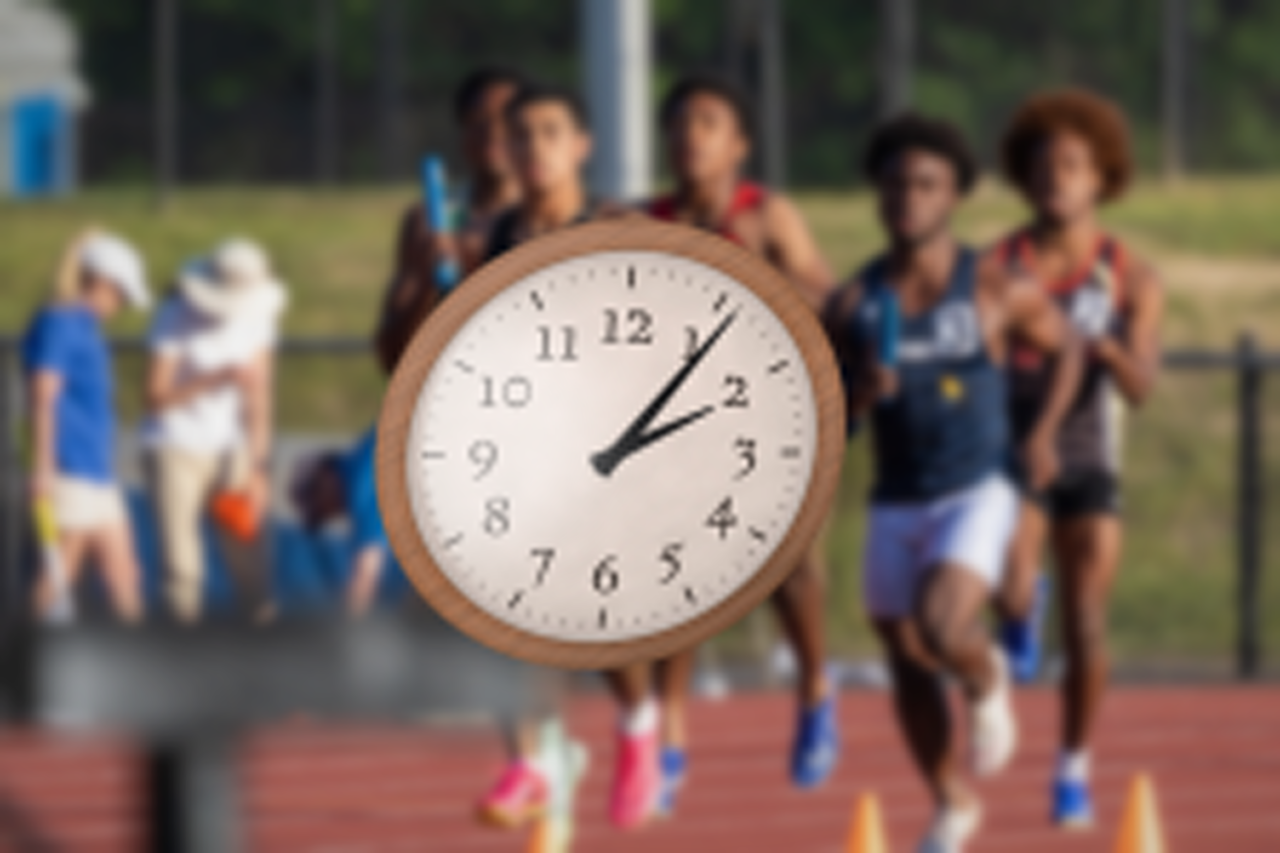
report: 2h06
